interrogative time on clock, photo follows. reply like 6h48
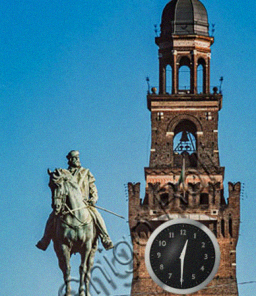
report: 12h30
